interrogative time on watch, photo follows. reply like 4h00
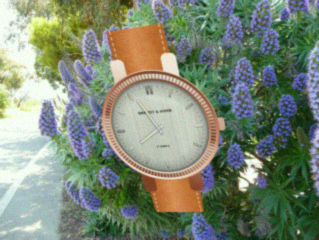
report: 7h56
